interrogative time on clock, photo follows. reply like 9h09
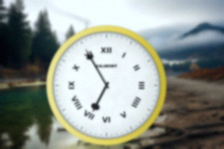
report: 6h55
